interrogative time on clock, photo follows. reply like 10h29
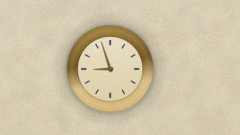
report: 8h57
